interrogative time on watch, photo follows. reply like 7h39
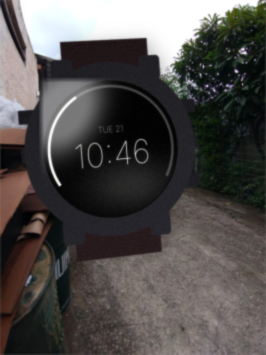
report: 10h46
